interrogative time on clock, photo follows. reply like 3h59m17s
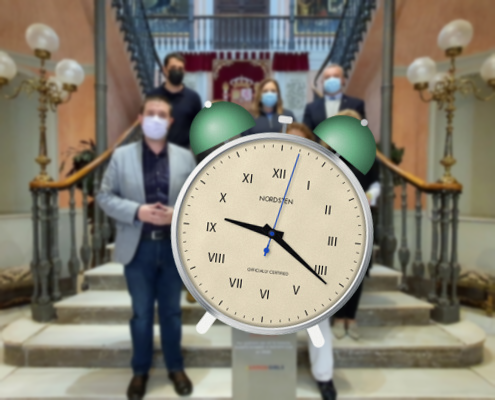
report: 9h21m02s
